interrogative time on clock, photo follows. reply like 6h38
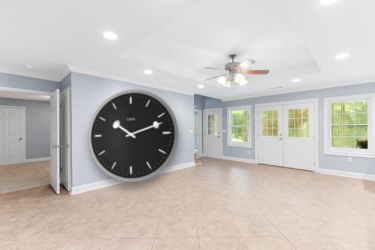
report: 10h12
